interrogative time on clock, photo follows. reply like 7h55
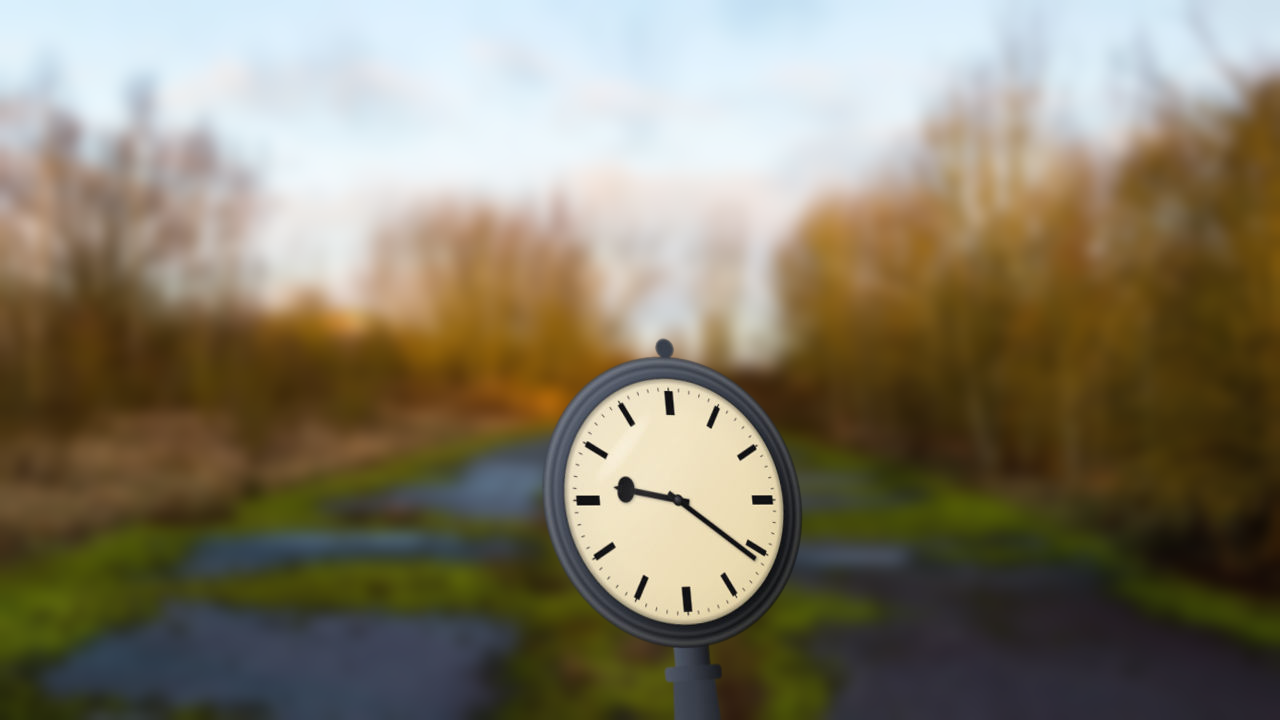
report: 9h21
